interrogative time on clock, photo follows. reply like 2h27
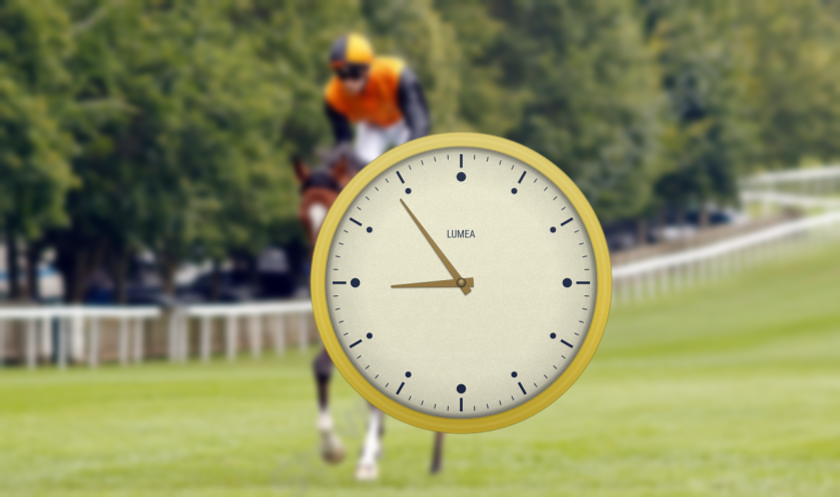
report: 8h54
